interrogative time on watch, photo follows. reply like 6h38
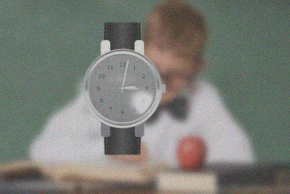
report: 3h02
